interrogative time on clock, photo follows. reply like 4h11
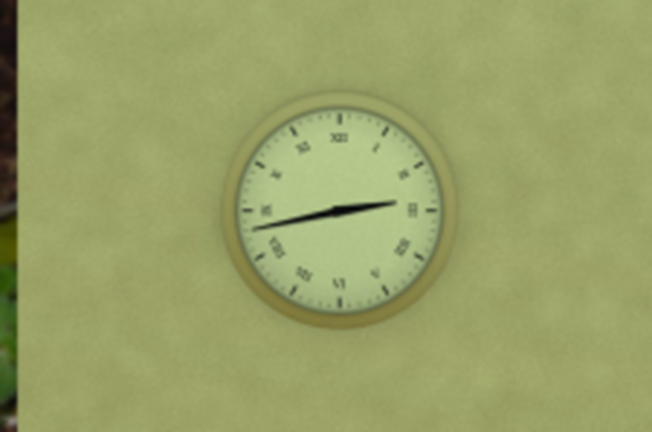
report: 2h43
